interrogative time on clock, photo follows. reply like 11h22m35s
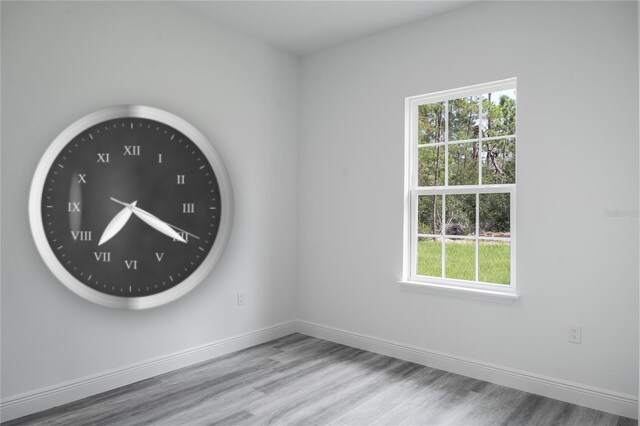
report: 7h20m19s
